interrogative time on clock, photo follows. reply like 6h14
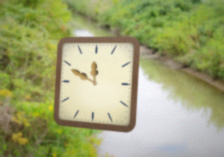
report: 11h49
